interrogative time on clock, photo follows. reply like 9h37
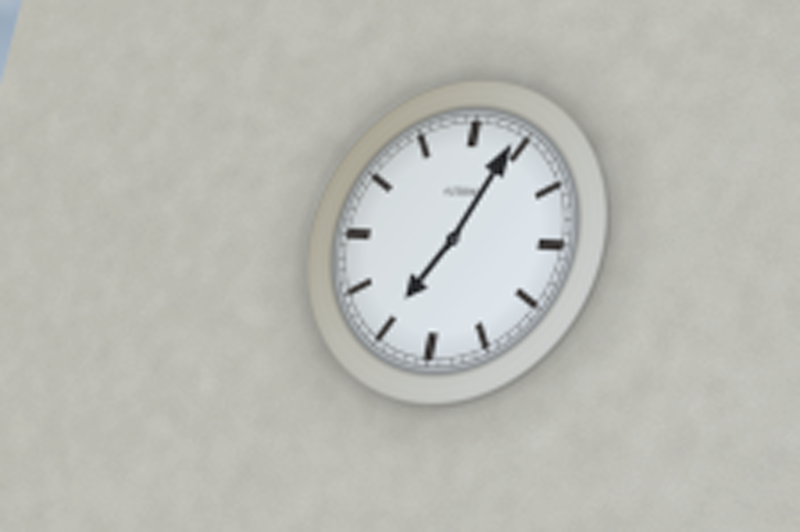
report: 7h04
